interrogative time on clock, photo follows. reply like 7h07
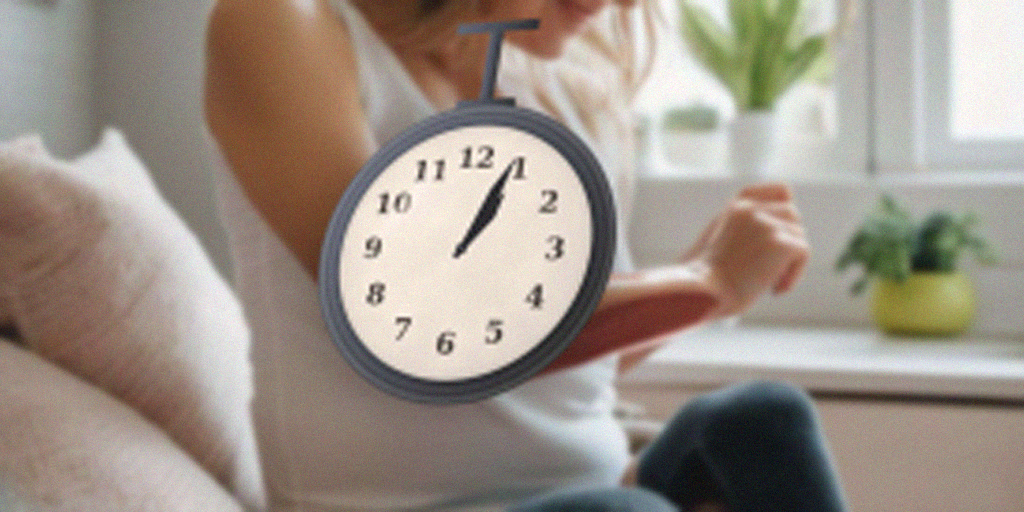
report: 1h04
